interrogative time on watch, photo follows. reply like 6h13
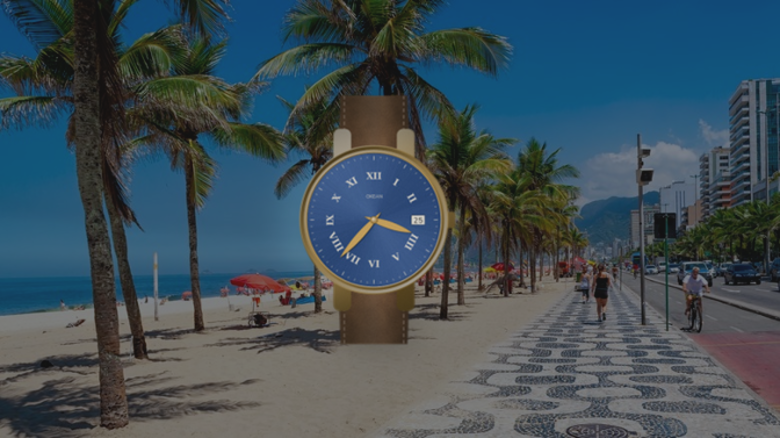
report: 3h37
